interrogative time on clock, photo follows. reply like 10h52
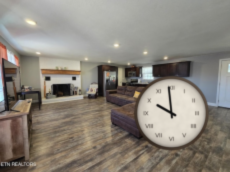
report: 9h59
